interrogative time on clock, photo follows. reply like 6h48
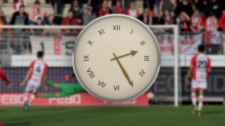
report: 2h25
